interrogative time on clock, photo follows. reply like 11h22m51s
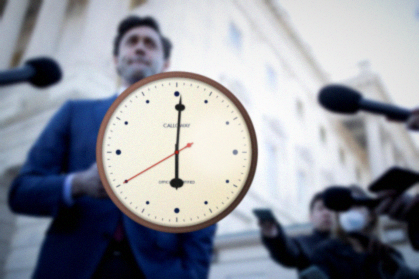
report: 6h00m40s
